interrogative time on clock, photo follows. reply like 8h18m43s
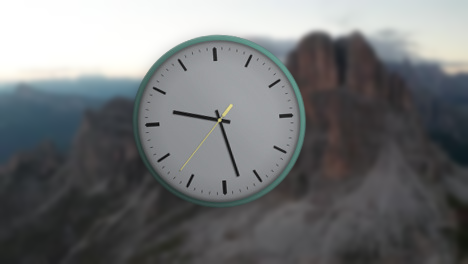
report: 9h27m37s
